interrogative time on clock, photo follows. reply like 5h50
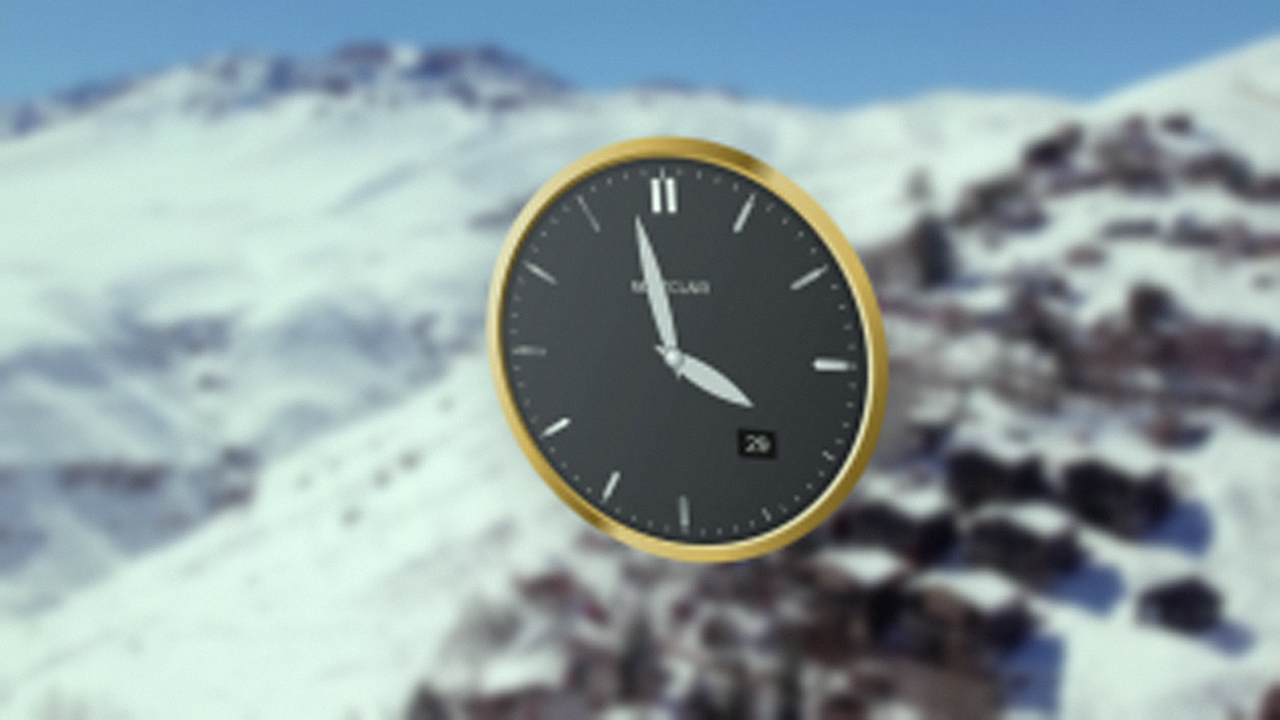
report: 3h58
